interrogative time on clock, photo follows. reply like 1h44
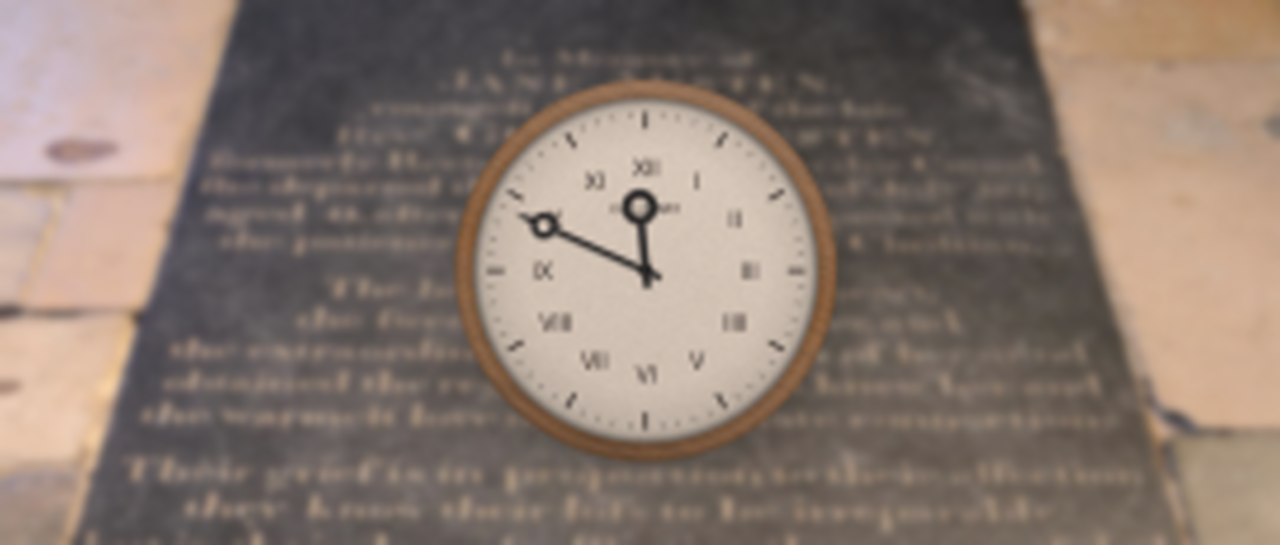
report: 11h49
